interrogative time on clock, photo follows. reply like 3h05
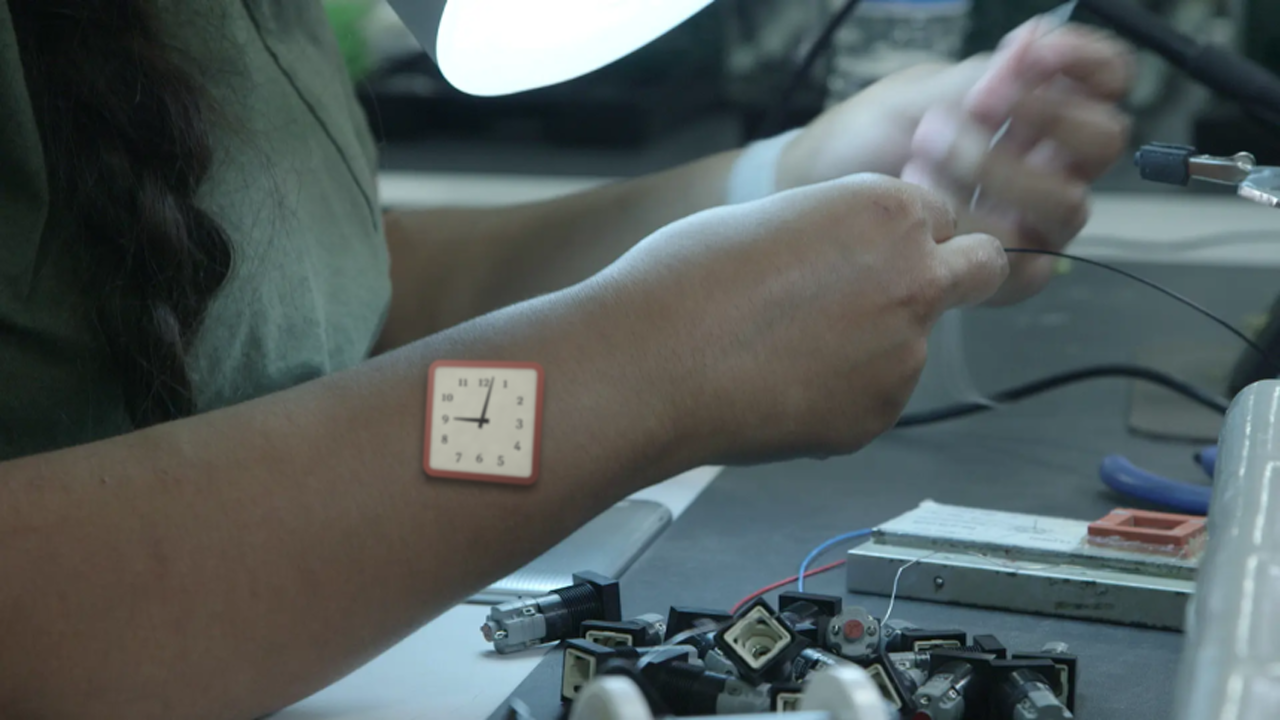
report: 9h02
